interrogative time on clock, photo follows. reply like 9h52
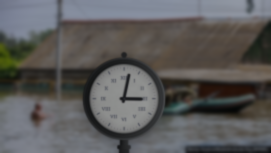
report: 3h02
